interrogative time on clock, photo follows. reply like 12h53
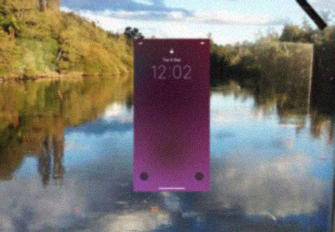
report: 12h02
